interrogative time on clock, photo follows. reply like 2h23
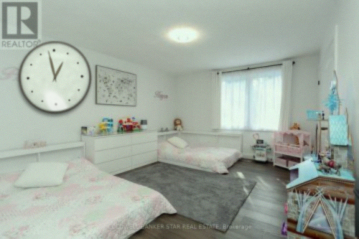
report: 12h58
